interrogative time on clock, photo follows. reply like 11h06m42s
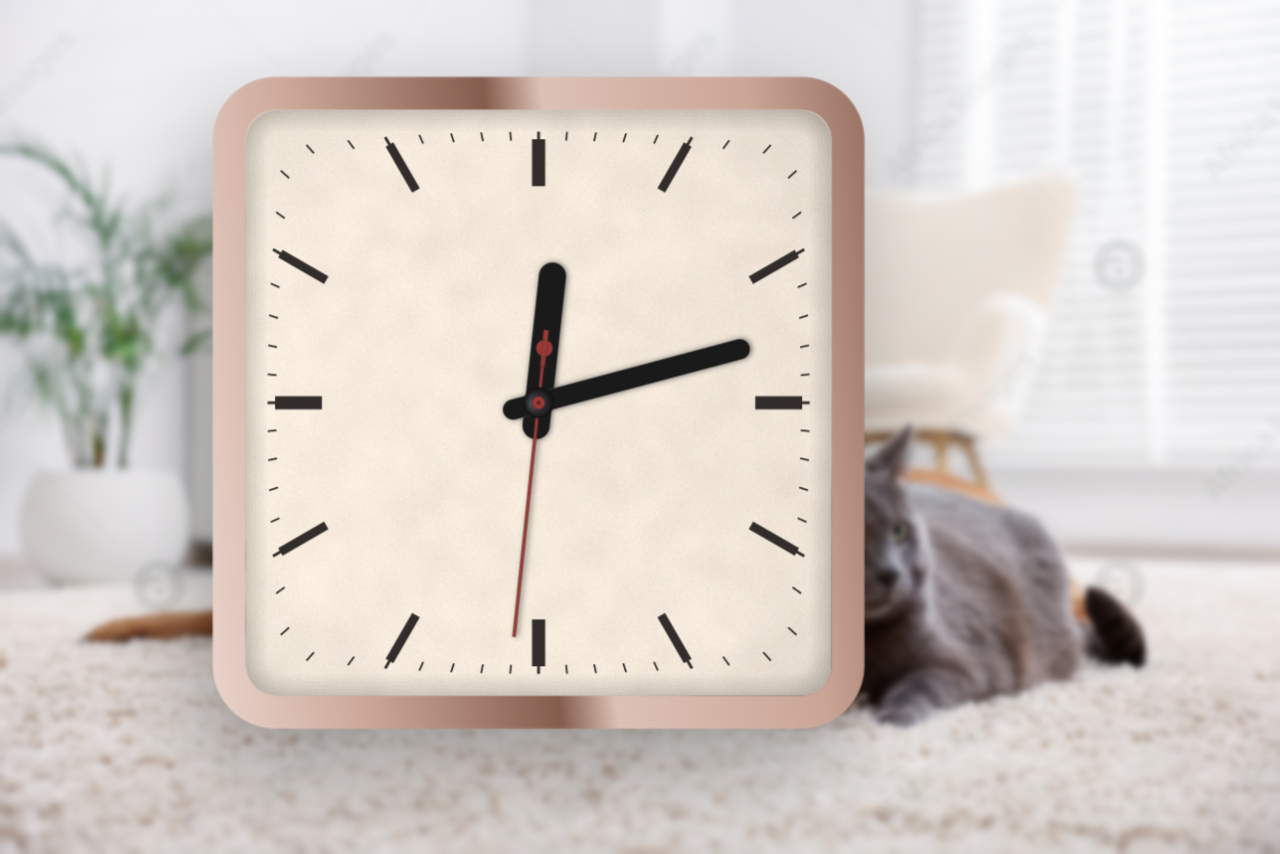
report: 12h12m31s
